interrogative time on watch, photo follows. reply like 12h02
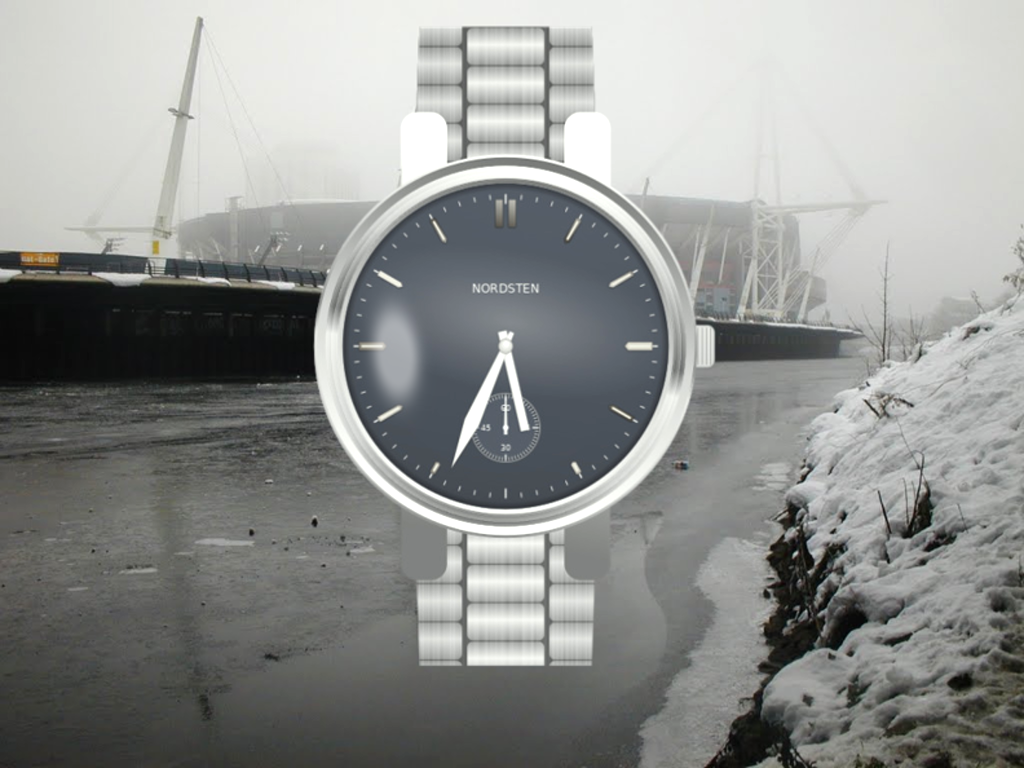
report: 5h34
